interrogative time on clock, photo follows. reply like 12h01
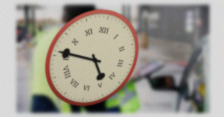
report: 4h46
